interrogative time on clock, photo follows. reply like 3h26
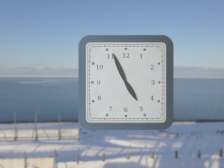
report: 4h56
